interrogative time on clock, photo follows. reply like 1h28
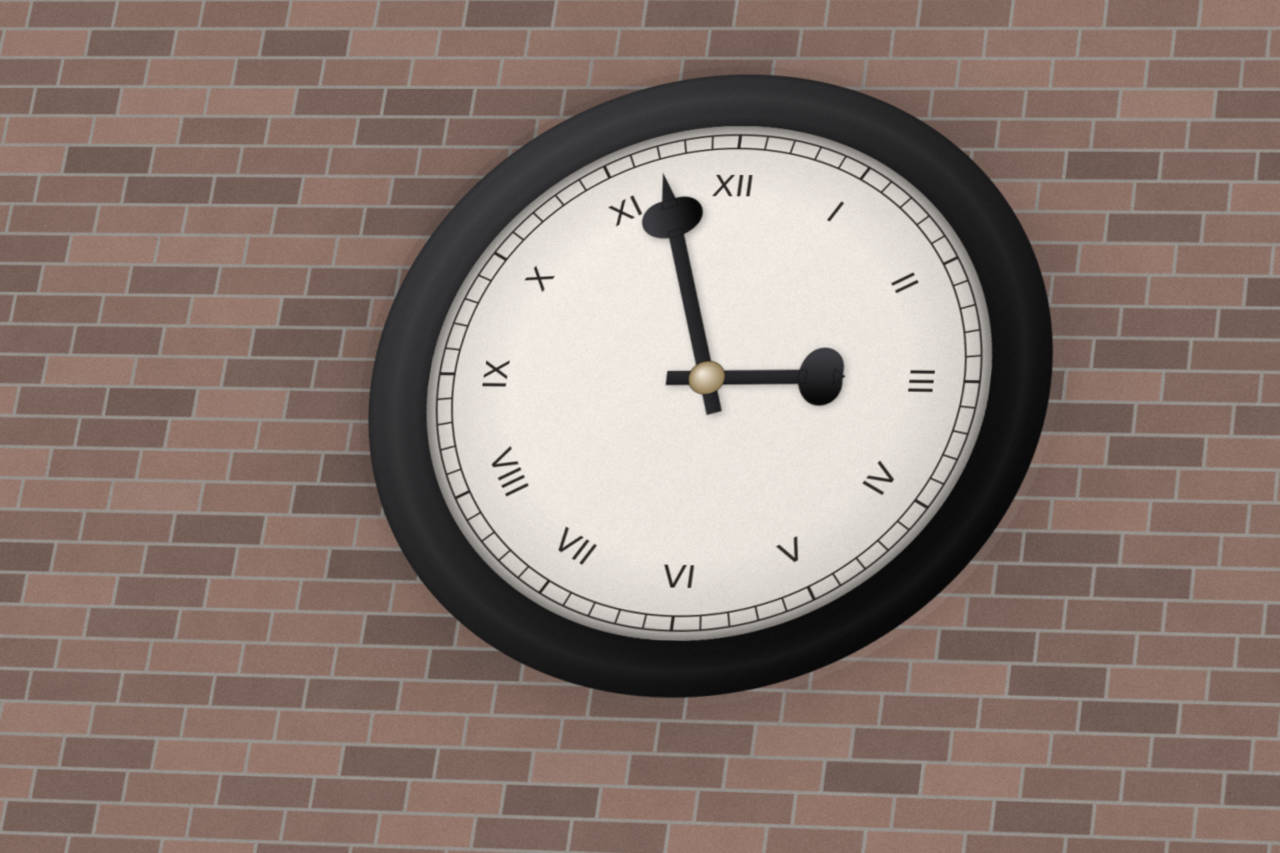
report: 2h57
